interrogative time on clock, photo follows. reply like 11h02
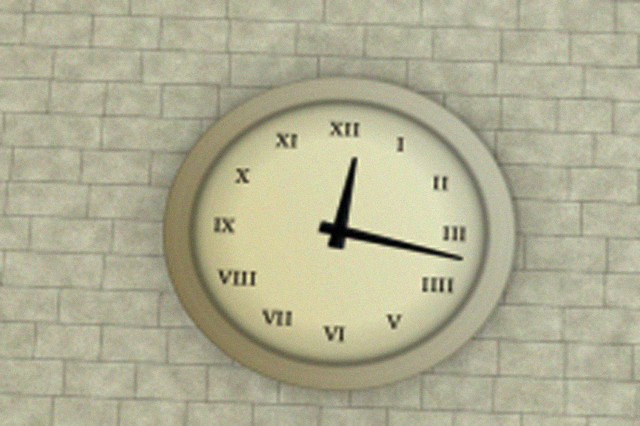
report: 12h17
